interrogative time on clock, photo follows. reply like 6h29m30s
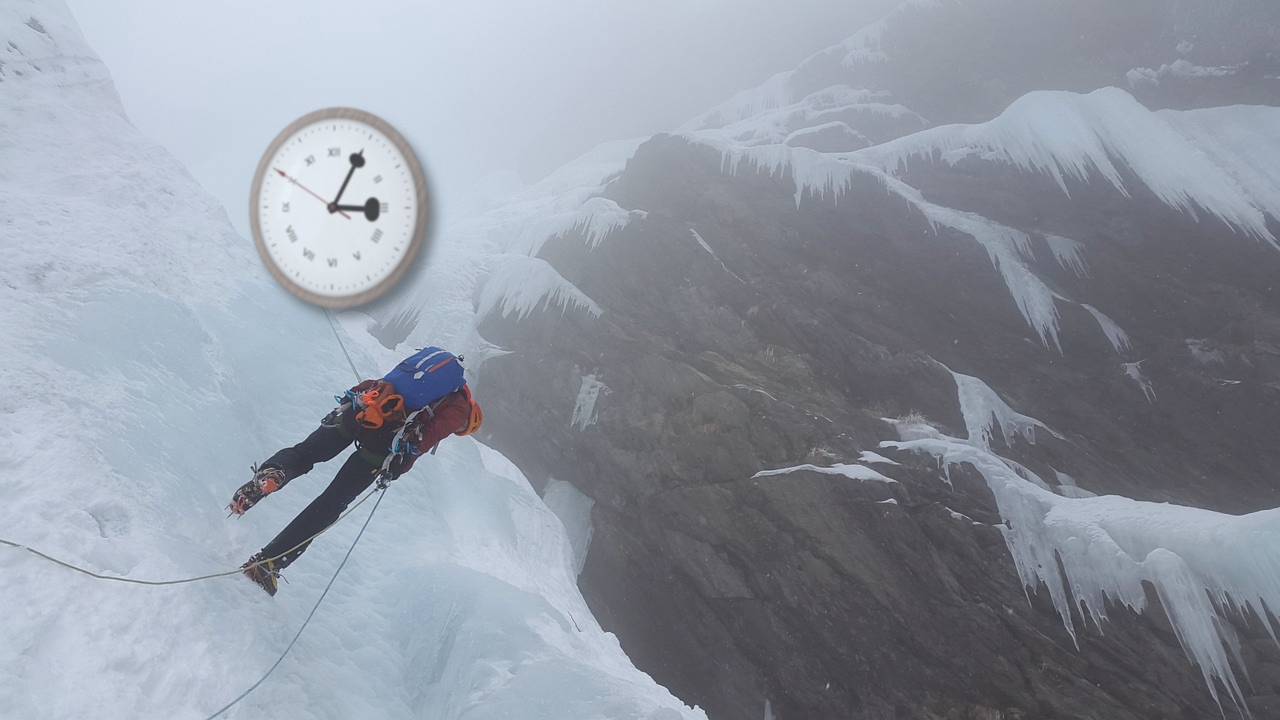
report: 3h04m50s
